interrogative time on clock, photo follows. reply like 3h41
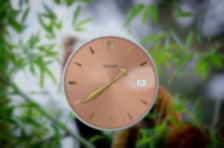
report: 1h39
